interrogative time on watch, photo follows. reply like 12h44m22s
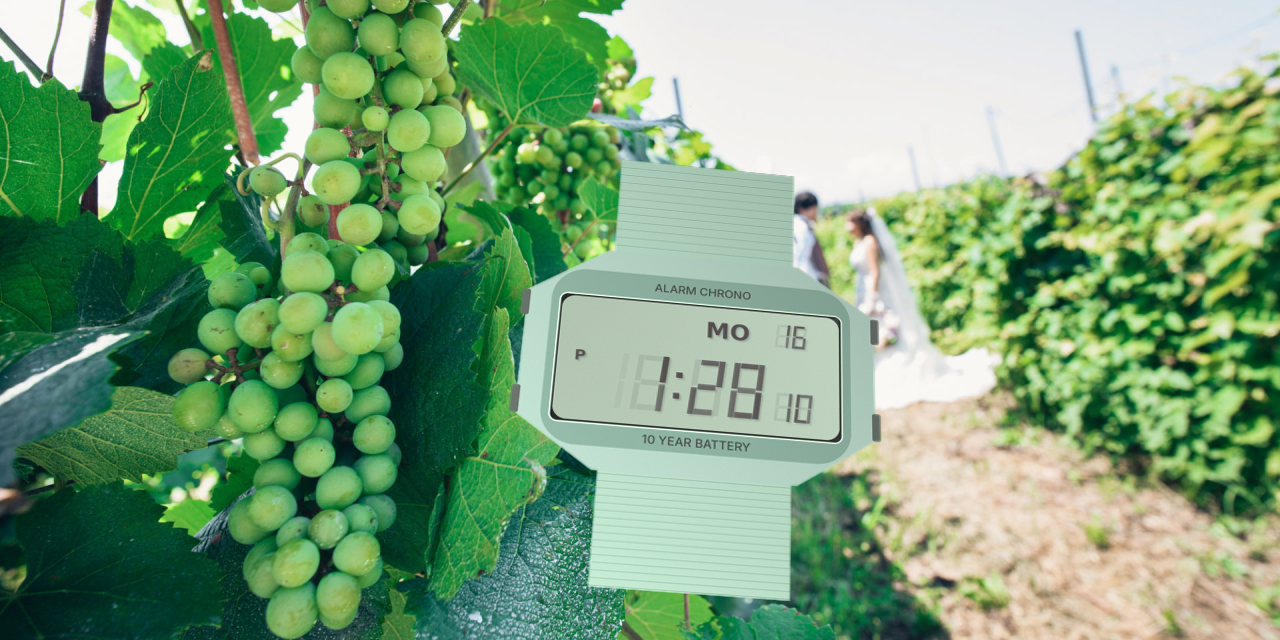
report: 1h28m10s
